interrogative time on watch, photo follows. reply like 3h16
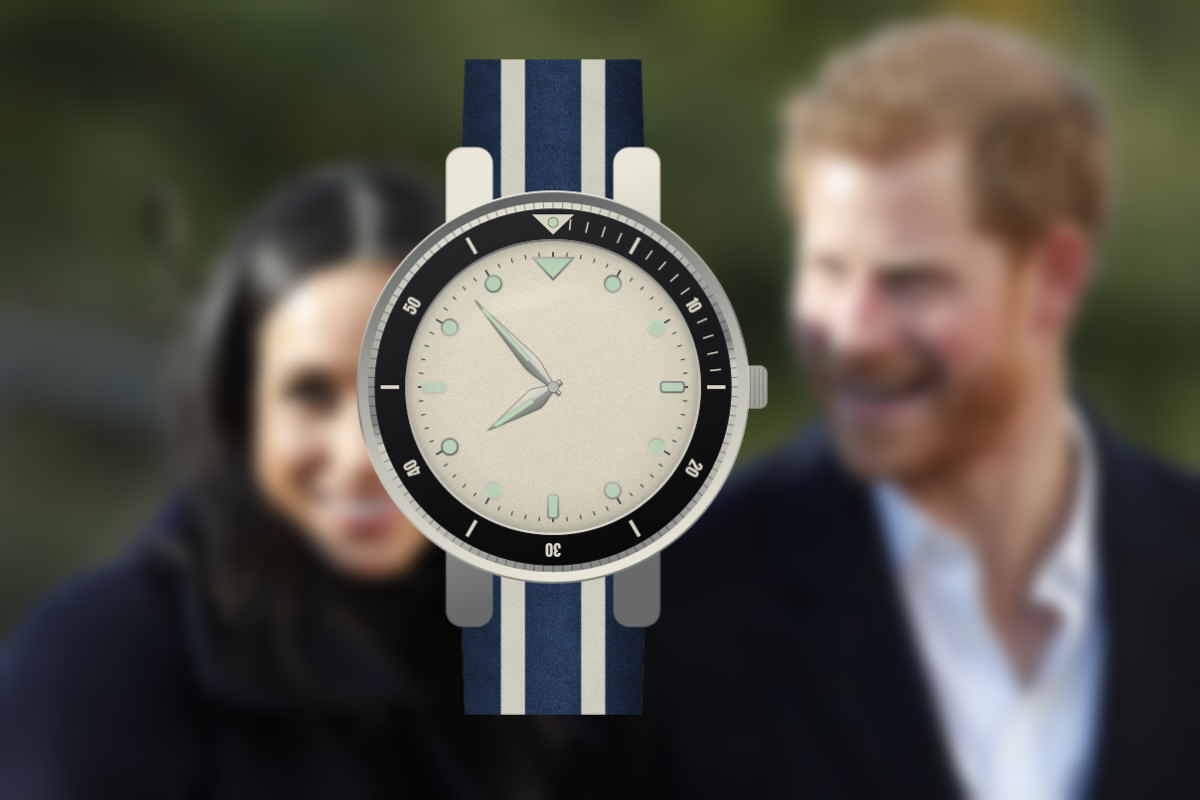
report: 7h53
